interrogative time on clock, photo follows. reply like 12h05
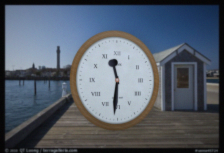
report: 11h31
